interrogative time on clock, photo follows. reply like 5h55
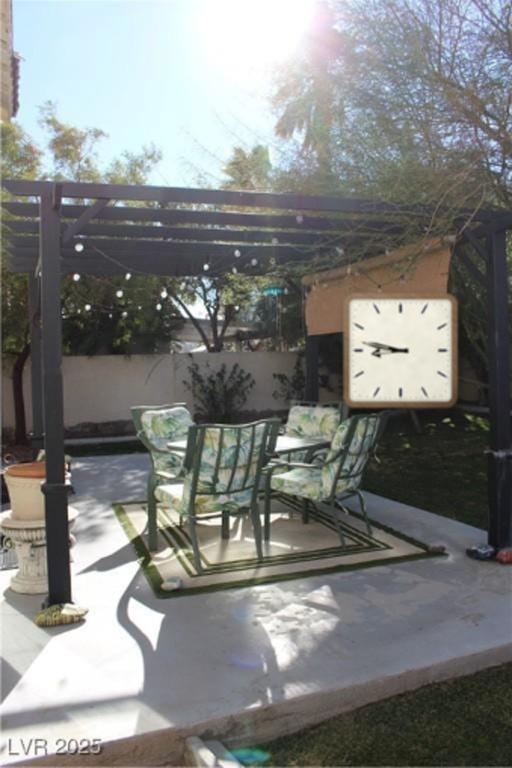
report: 8h47
